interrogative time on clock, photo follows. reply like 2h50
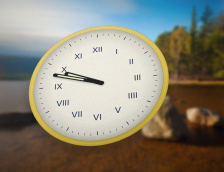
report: 9h48
